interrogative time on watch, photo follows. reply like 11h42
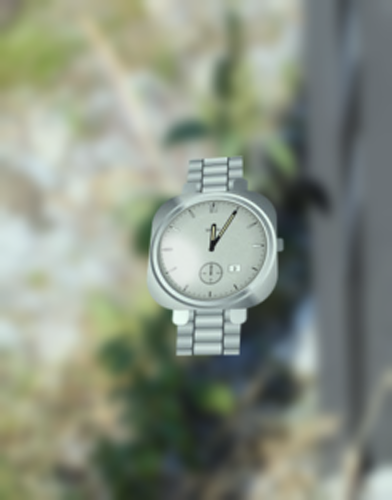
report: 12h05
